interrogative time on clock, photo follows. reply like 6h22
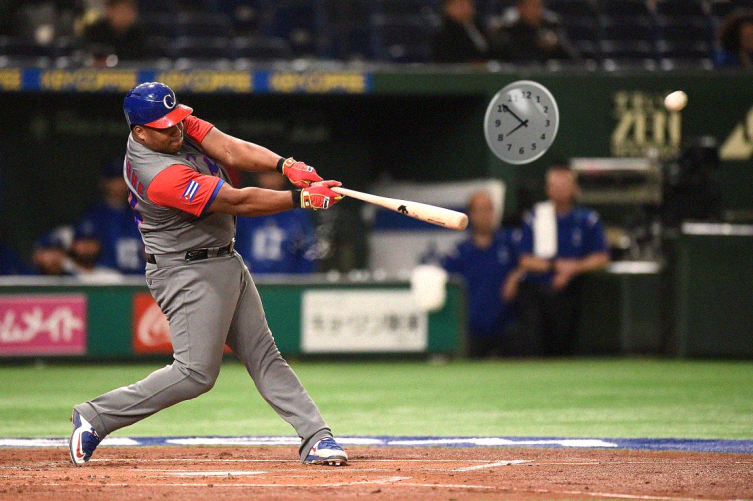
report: 7h51
